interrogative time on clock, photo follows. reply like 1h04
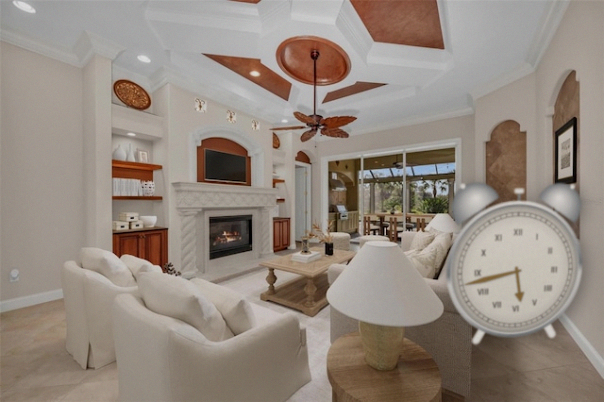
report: 5h43
